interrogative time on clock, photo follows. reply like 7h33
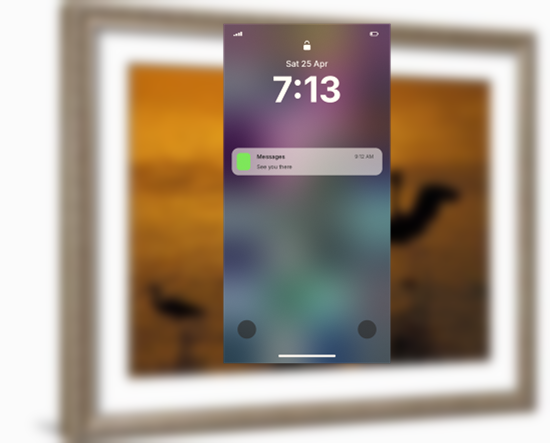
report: 7h13
